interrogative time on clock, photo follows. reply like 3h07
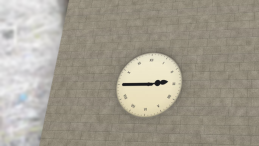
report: 2h45
